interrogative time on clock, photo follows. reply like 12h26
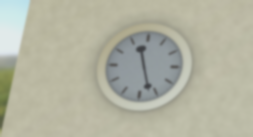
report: 11h27
